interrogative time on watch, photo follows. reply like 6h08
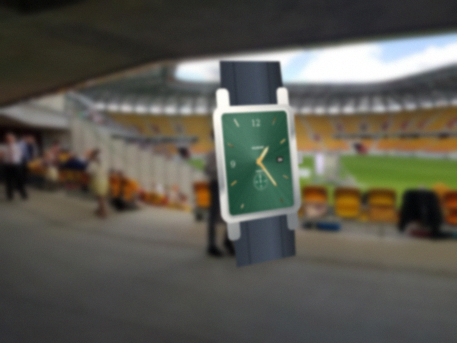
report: 1h24
